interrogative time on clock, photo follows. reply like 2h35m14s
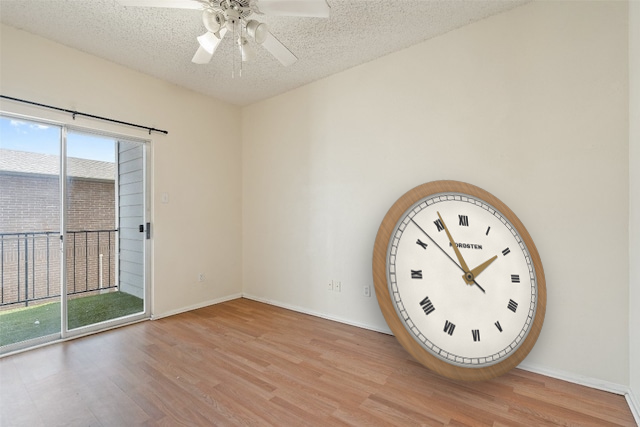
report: 1h55m52s
